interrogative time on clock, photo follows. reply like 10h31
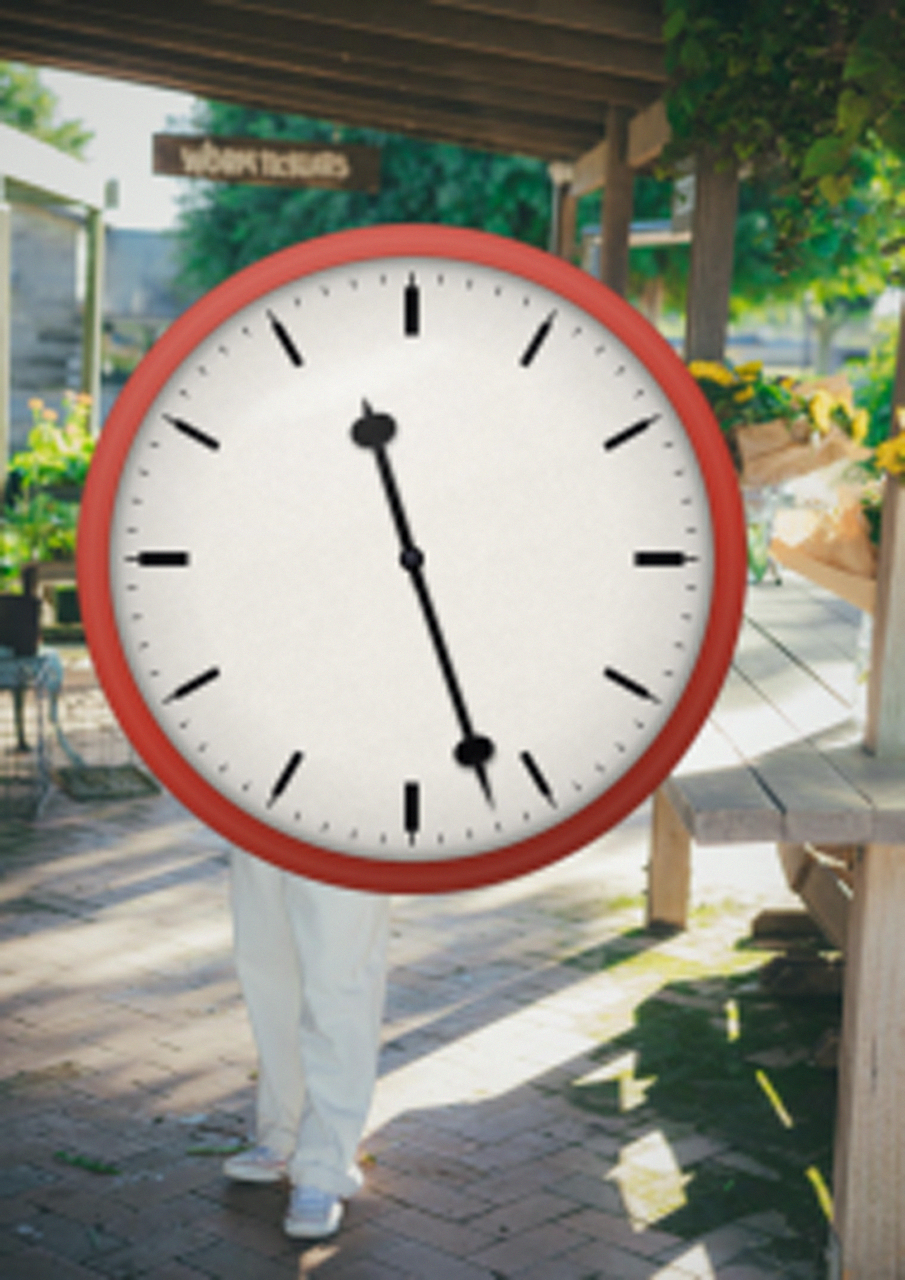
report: 11h27
